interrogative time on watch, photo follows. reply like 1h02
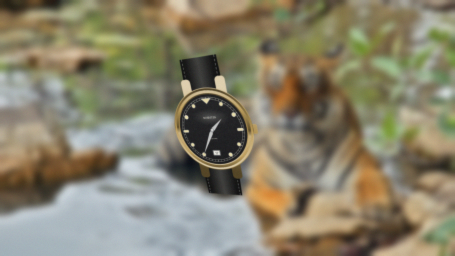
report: 1h35
